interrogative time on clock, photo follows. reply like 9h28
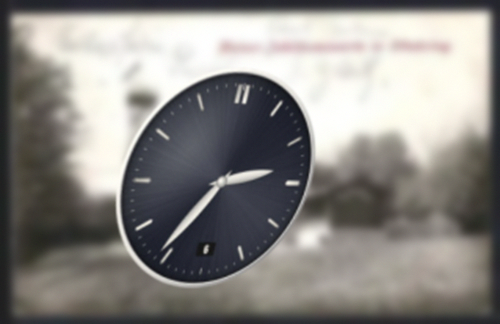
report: 2h36
